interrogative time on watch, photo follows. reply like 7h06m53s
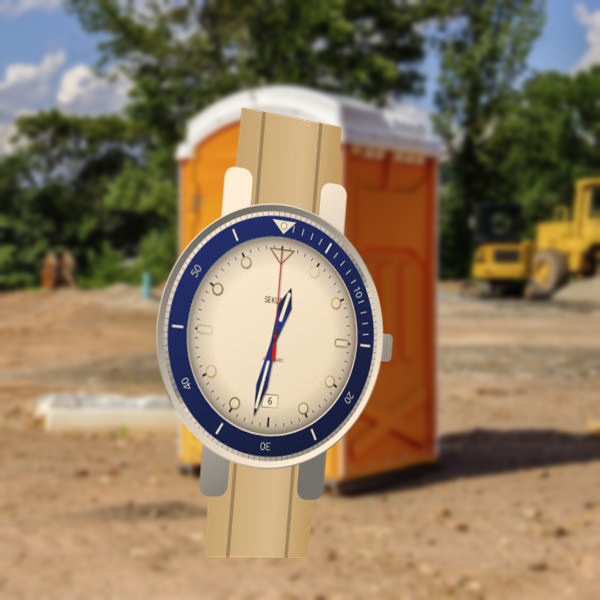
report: 12h32m00s
